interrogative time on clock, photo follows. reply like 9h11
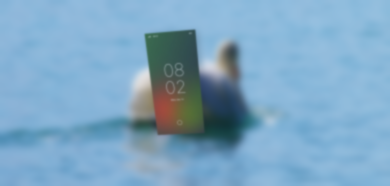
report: 8h02
